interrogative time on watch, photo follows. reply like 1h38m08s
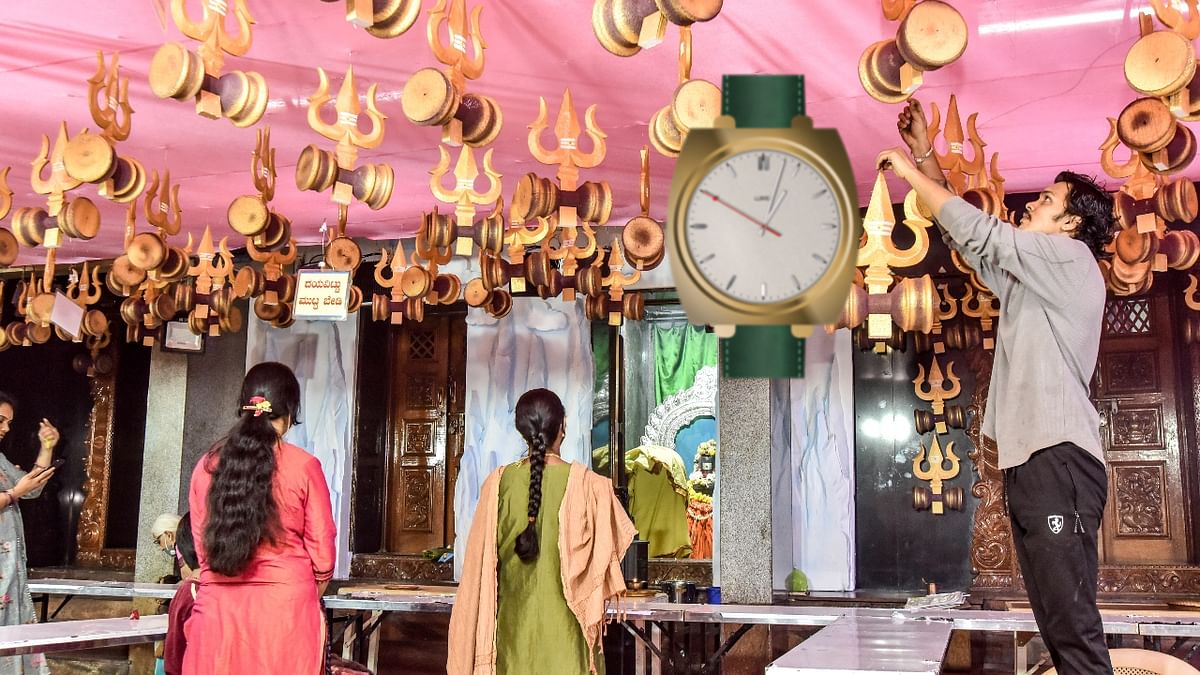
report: 1h02m50s
